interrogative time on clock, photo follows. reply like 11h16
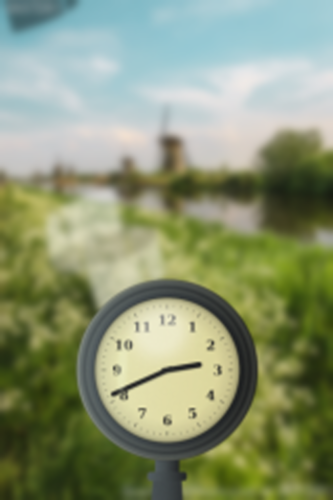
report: 2h41
